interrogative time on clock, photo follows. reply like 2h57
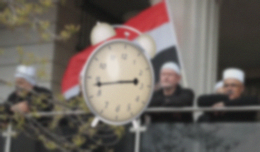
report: 2h43
